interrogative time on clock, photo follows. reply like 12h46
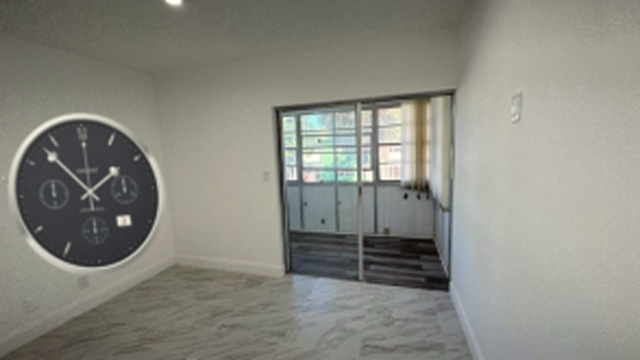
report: 1h53
